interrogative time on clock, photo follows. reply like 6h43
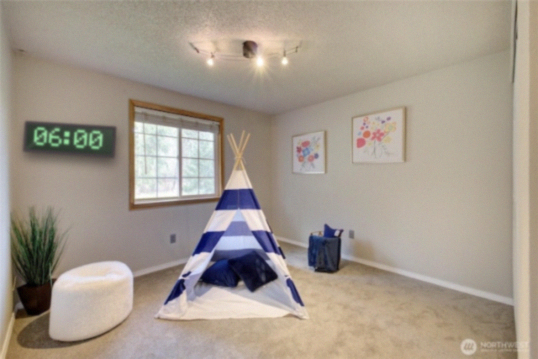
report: 6h00
